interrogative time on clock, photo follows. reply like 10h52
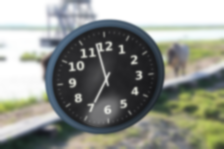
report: 6h58
